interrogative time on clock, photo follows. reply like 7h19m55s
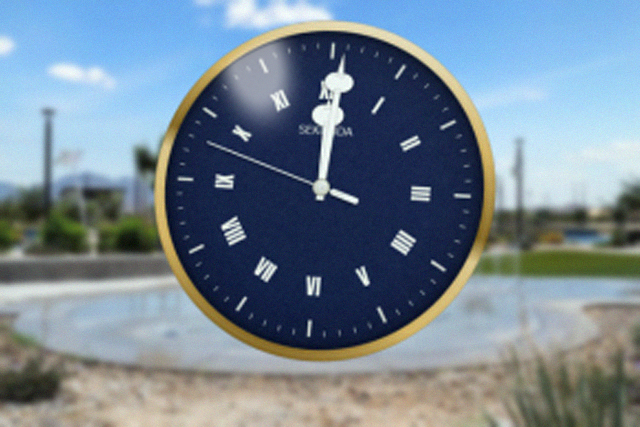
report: 12h00m48s
